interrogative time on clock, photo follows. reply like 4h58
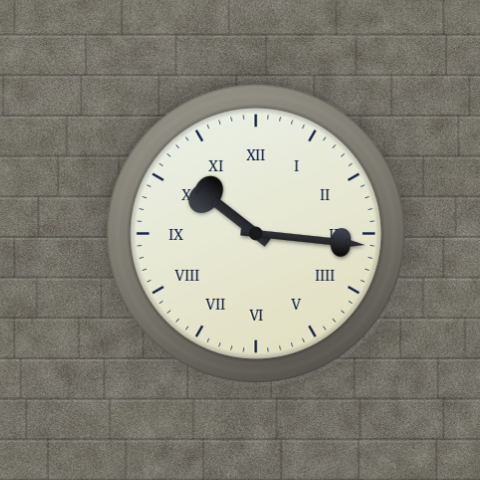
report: 10h16
